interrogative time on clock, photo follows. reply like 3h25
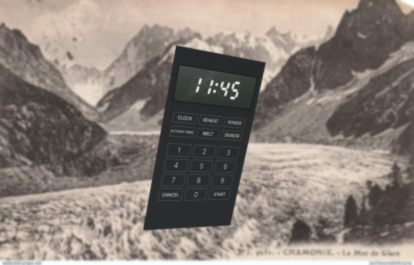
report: 11h45
